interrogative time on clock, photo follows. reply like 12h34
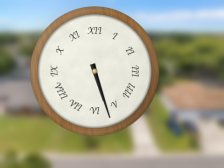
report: 5h27
